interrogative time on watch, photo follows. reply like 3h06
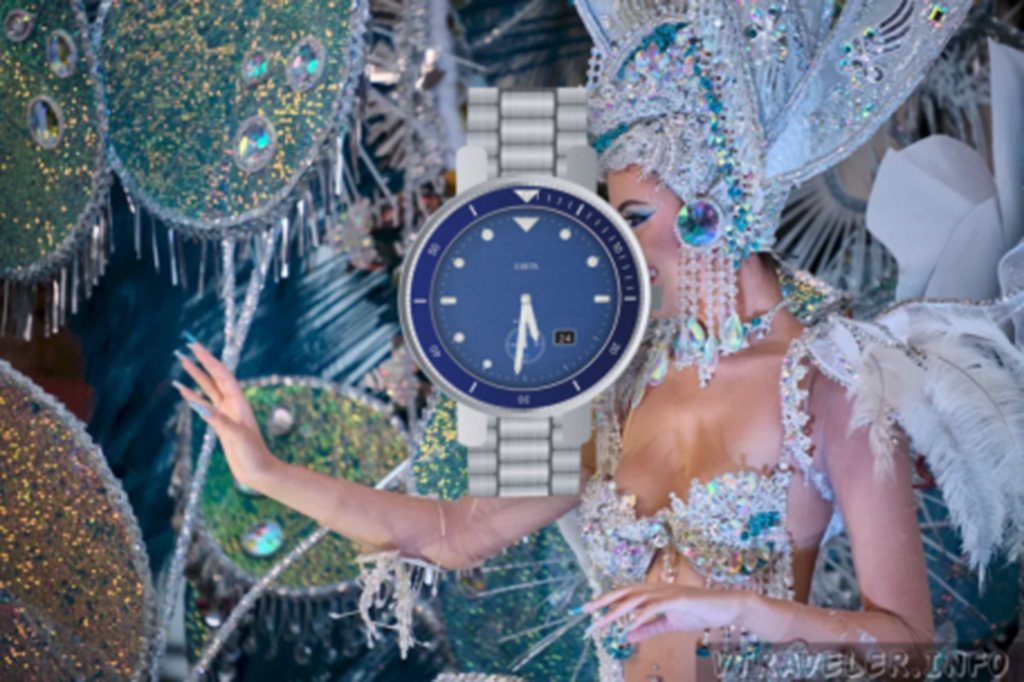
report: 5h31
